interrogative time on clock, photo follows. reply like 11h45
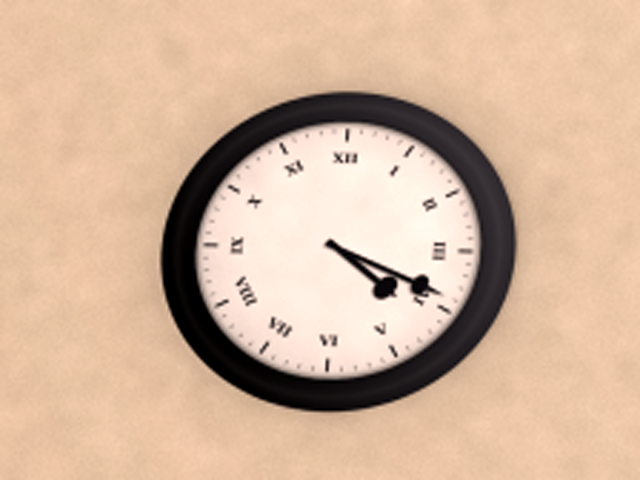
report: 4h19
